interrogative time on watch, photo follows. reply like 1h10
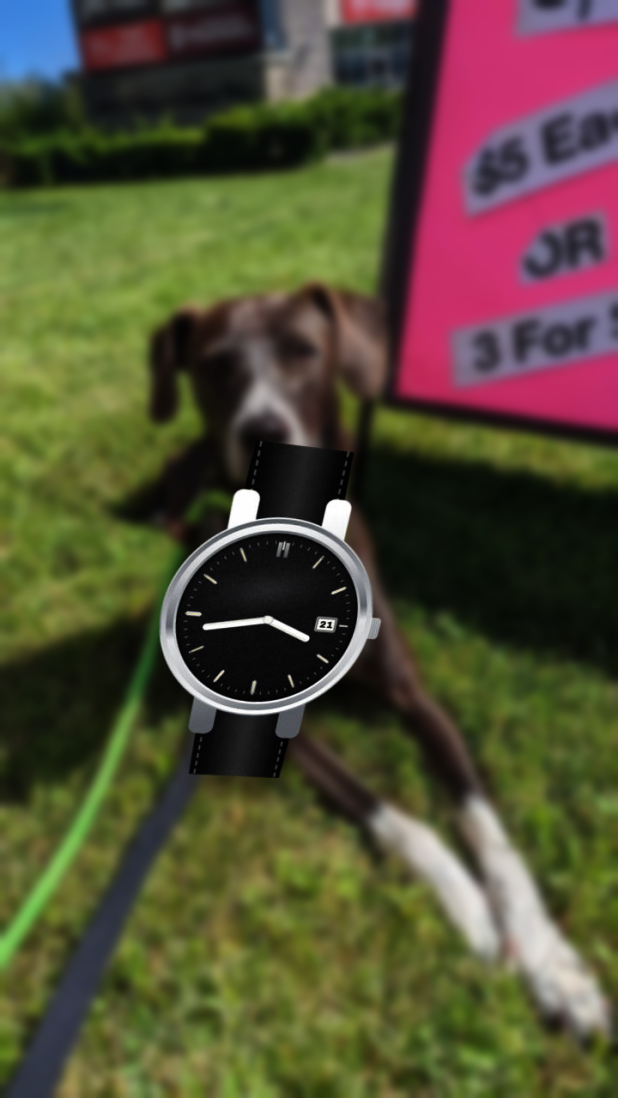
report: 3h43
